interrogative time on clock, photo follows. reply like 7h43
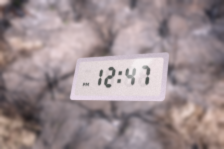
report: 12h47
